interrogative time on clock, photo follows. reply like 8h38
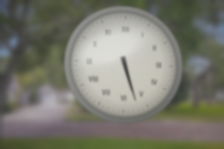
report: 5h27
